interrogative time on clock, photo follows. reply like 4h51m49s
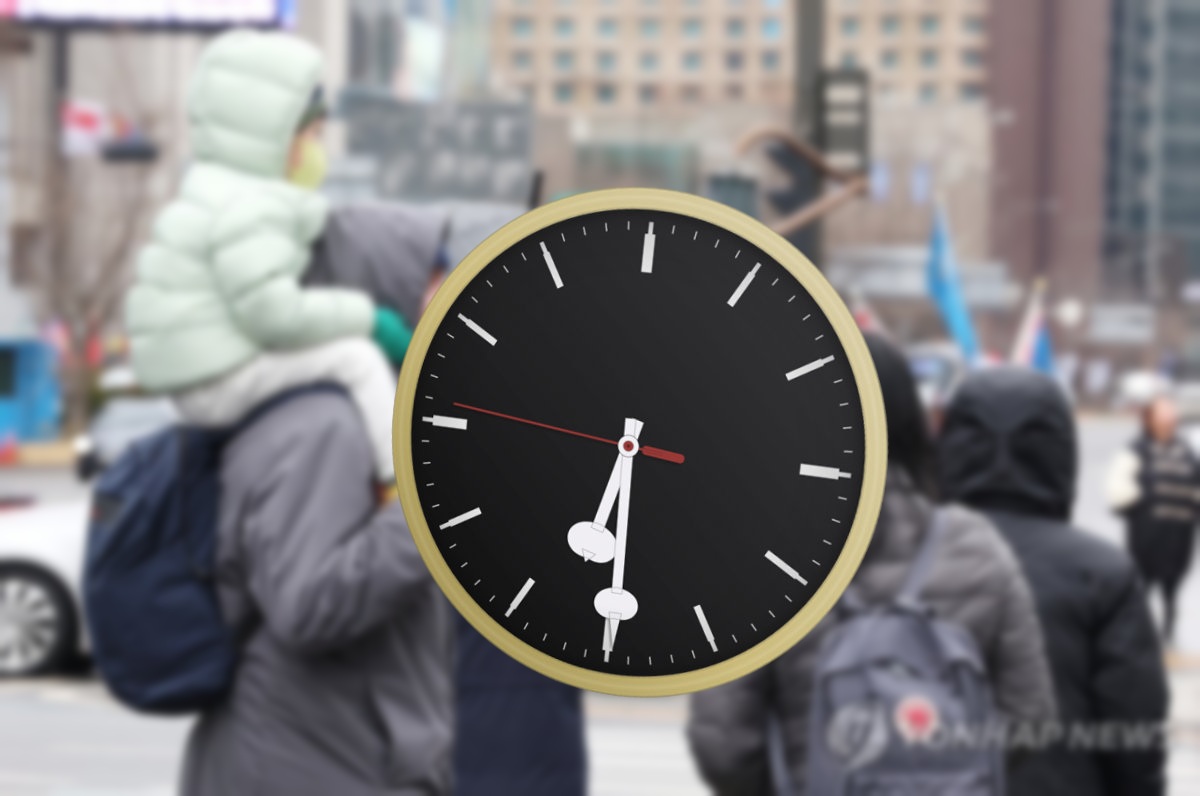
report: 6h29m46s
